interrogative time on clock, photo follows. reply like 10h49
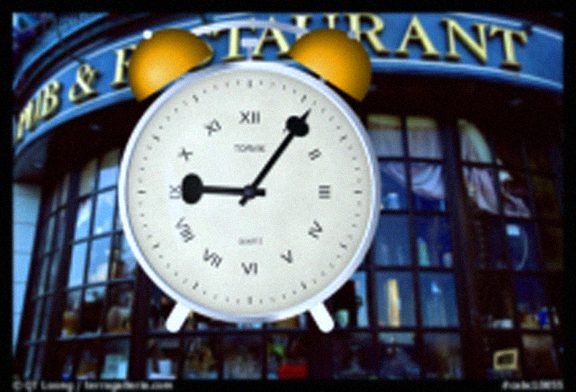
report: 9h06
